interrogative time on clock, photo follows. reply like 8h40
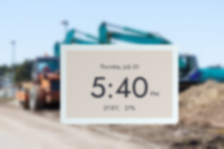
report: 5h40
